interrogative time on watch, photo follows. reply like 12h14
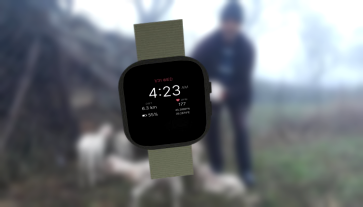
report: 4h23
